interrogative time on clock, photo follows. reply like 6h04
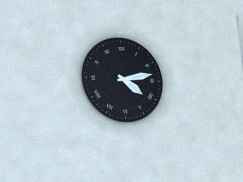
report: 4h13
